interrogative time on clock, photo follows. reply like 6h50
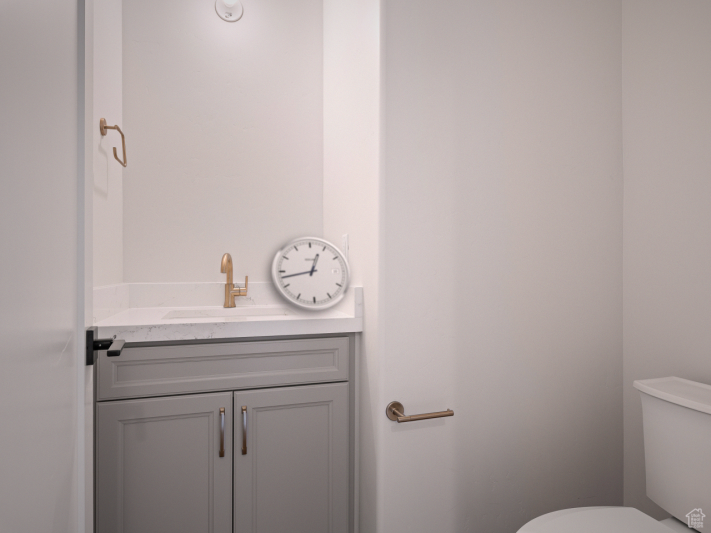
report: 12h43
